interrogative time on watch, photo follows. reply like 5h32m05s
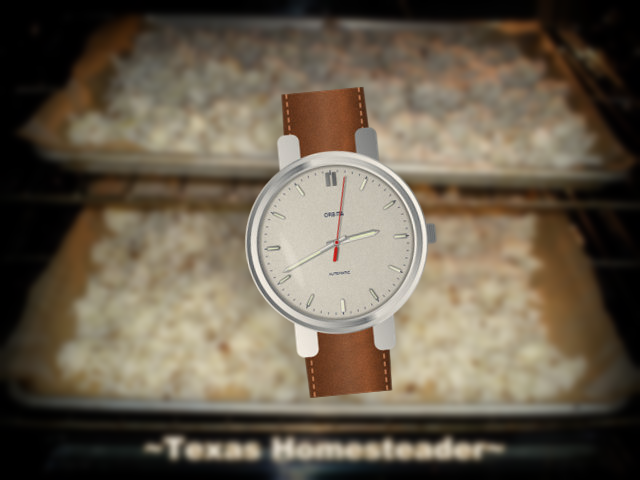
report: 2h41m02s
